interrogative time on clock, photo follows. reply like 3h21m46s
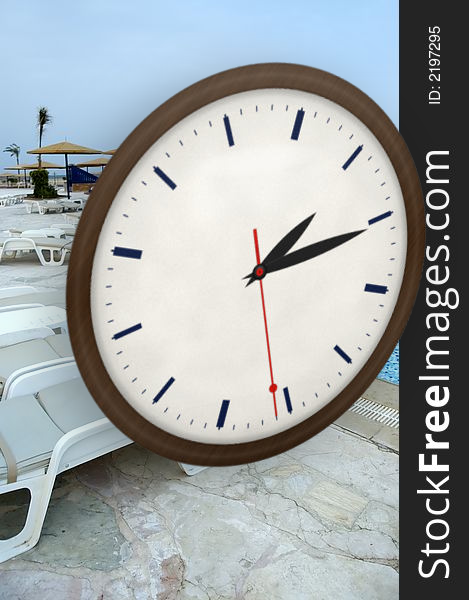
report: 1h10m26s
